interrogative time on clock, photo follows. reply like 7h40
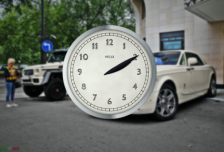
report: 2h10
